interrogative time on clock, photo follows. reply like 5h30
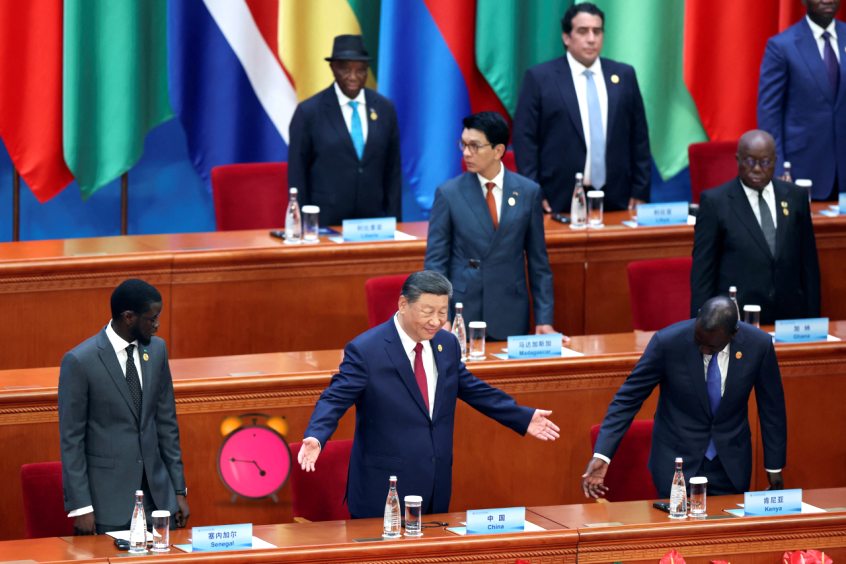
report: 4h46
